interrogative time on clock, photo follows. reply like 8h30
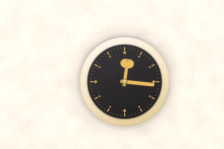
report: 12h16
